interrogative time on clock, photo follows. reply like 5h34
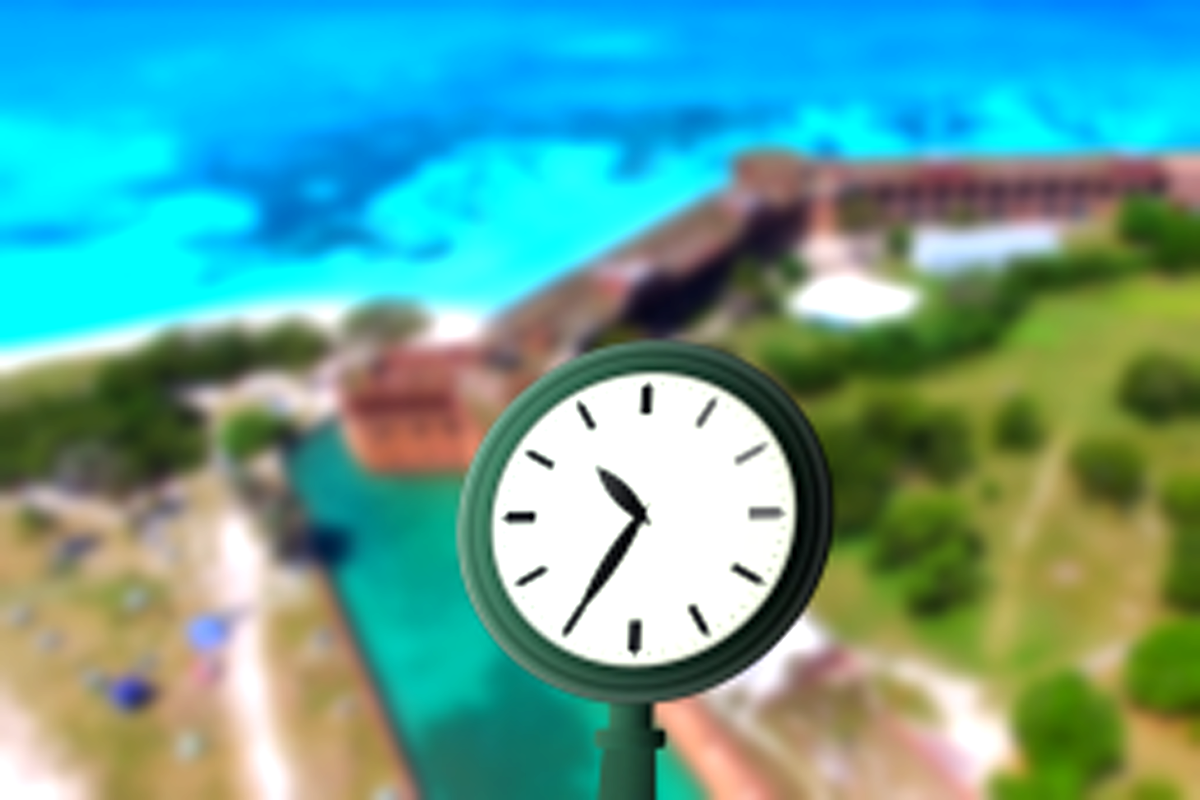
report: 10h35
